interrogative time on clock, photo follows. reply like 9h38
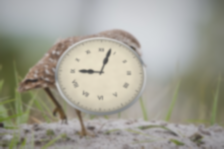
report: 9h03
